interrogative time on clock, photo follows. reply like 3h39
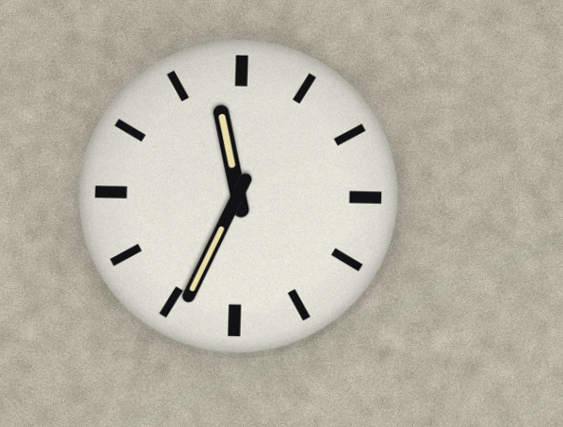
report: 11h34
